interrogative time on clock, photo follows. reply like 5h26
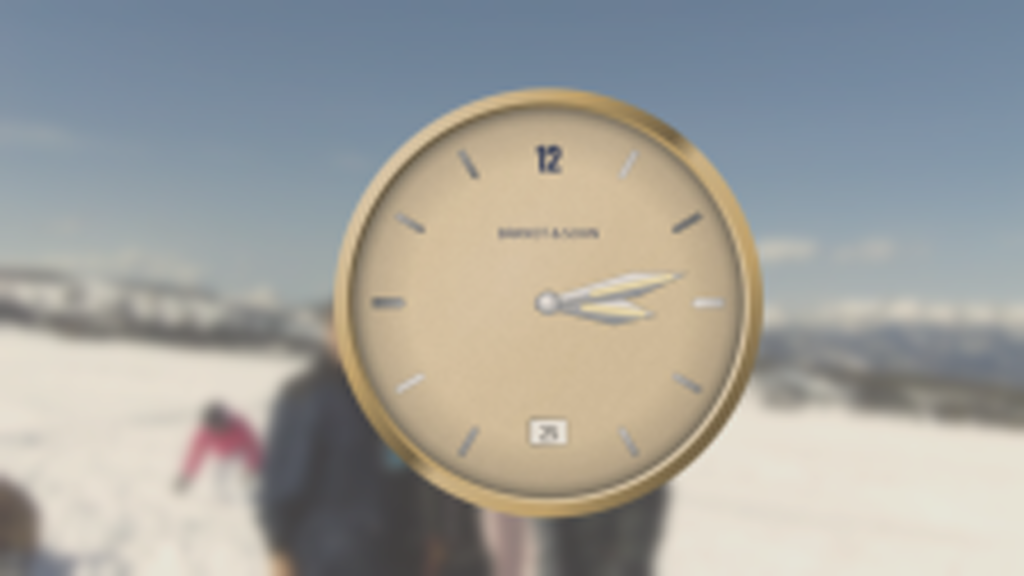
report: 3h13
